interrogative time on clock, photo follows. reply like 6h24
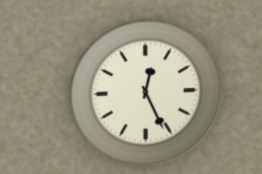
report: 12h26
